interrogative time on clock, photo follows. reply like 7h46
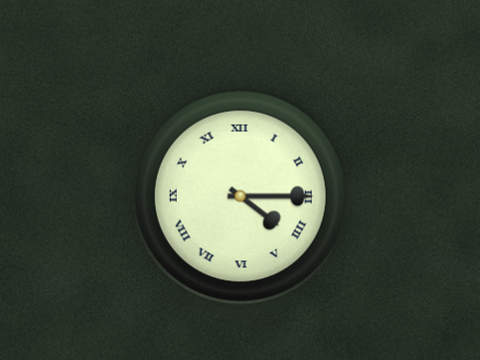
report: 4h15
